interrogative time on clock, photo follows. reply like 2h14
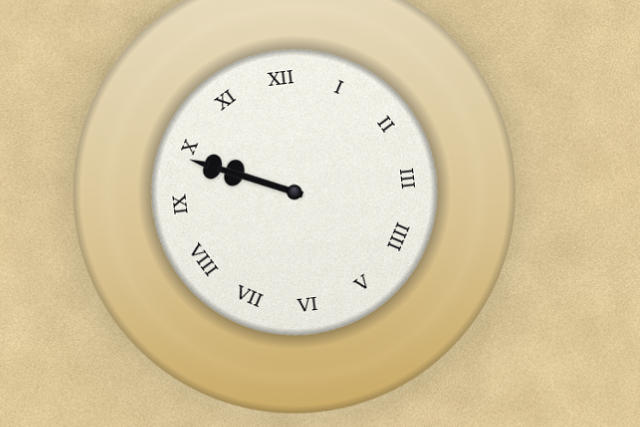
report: 9h49
